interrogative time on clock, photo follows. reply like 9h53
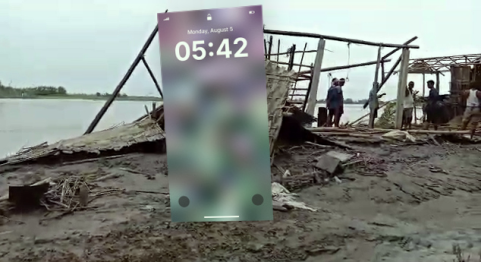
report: 5h42
